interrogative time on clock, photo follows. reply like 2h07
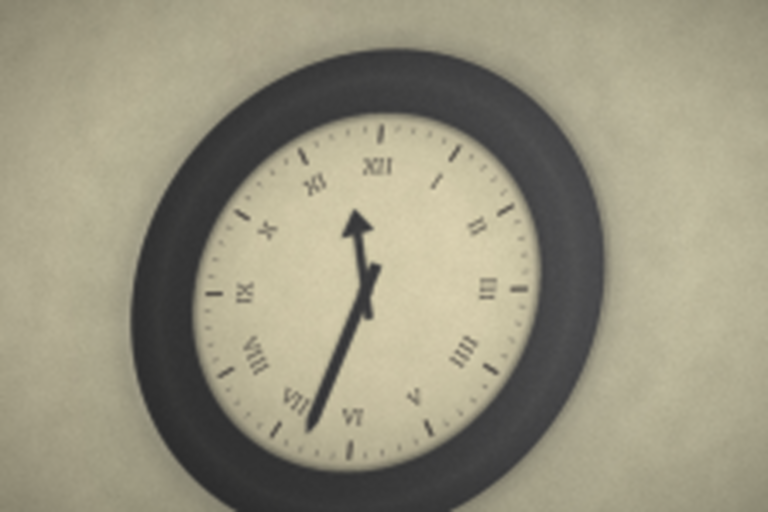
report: 11h33
